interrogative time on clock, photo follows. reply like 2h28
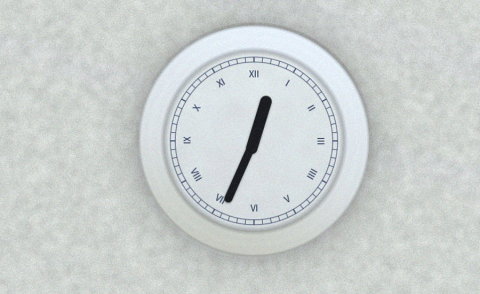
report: 12h34
